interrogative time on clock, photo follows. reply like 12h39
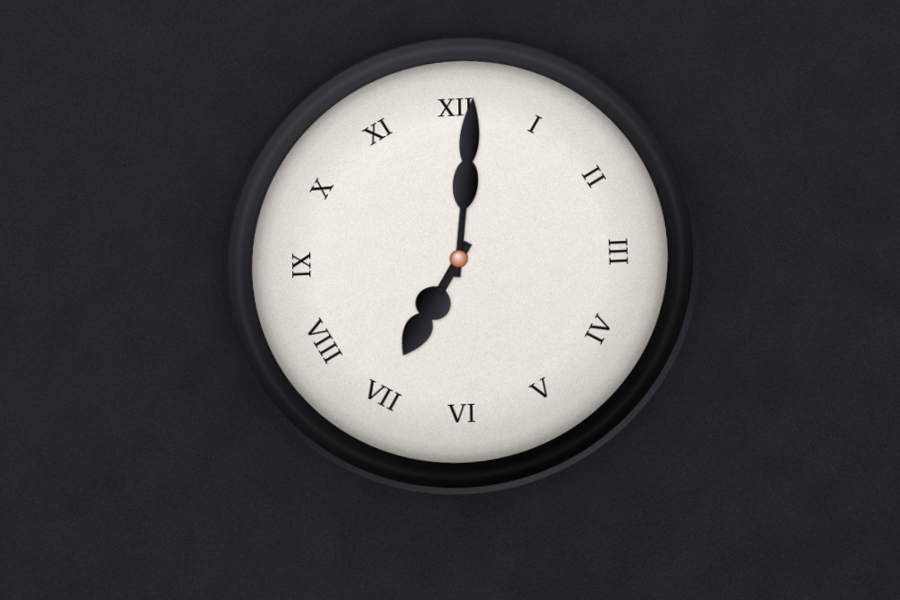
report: 7h01
